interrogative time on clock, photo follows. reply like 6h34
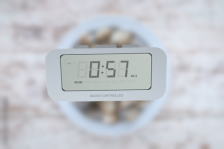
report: 0h57
